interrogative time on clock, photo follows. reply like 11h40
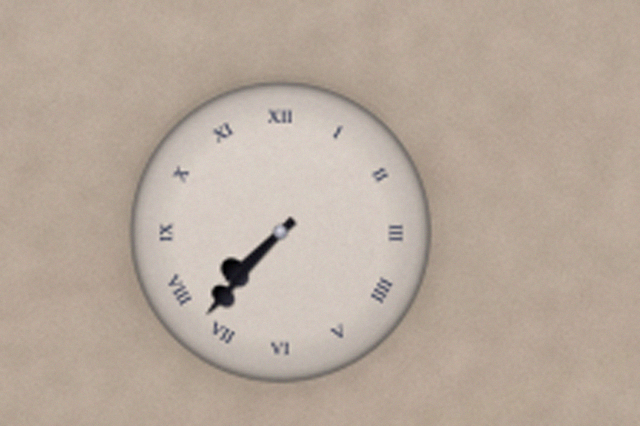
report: 7h37
